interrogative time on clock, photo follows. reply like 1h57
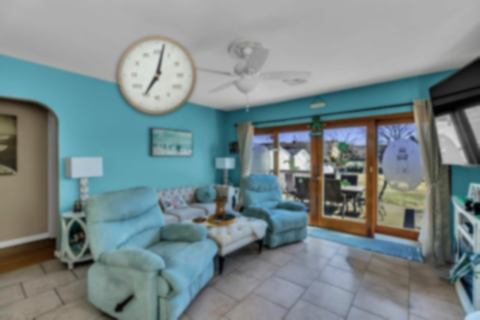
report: 7h02
